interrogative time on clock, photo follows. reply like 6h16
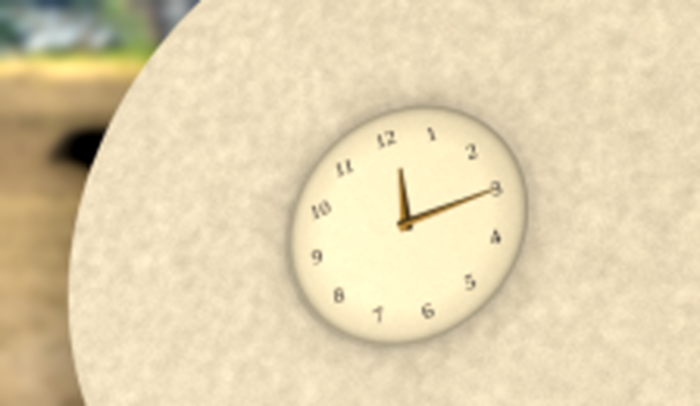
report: 12h15
